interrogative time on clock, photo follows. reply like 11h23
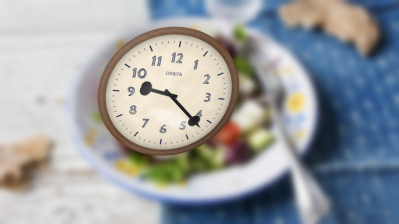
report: 9h22
